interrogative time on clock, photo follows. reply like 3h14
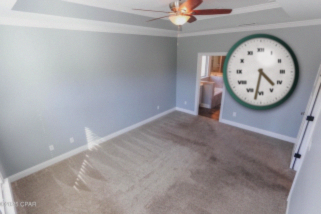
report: 4h32
